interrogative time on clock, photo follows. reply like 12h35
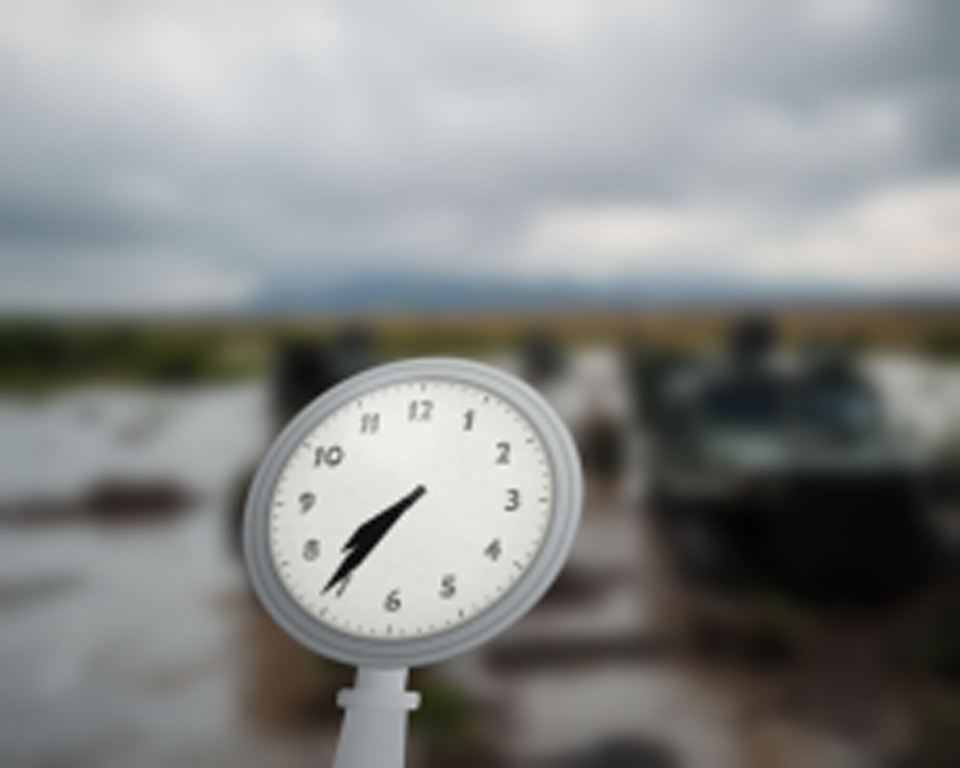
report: 7h36
